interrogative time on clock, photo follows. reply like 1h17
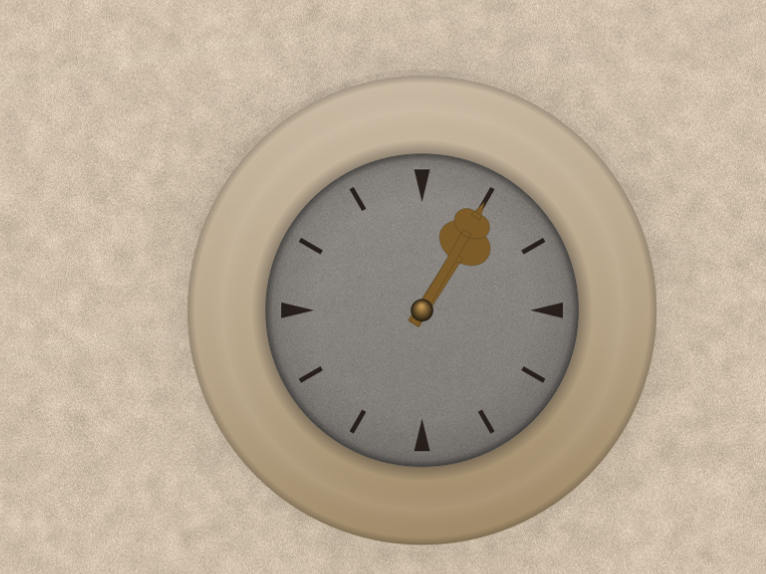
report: 1h05
